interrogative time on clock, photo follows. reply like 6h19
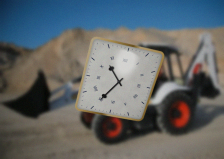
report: 10h35
